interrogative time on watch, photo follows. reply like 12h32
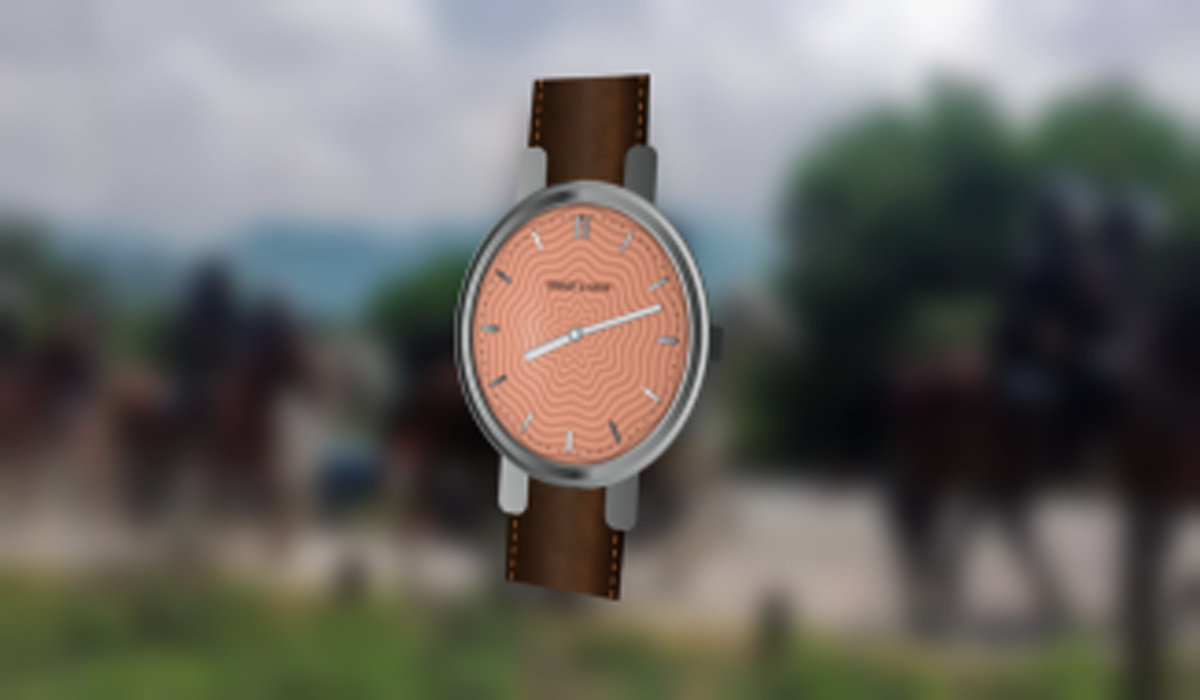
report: 8h12
